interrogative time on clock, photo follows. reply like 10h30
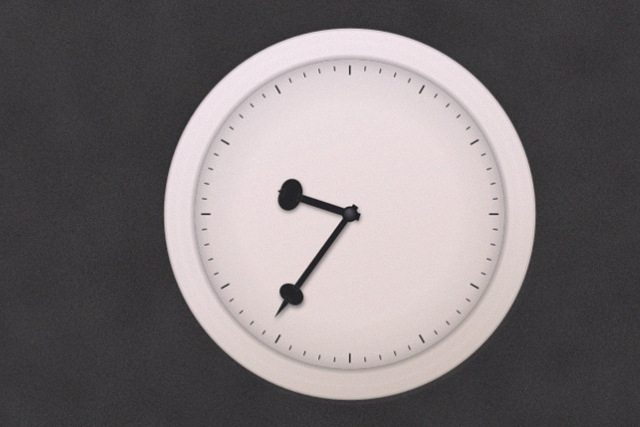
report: 9h36
